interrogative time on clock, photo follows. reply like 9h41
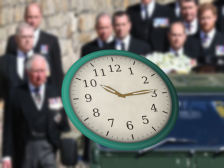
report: 10h14
